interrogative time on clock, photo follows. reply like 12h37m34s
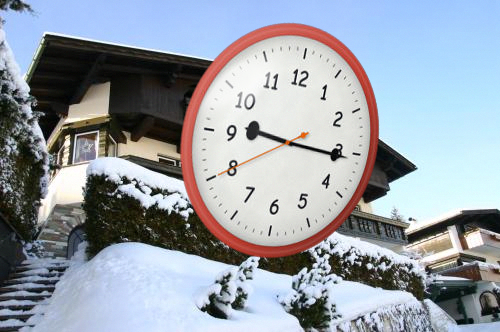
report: 9h15m40s
